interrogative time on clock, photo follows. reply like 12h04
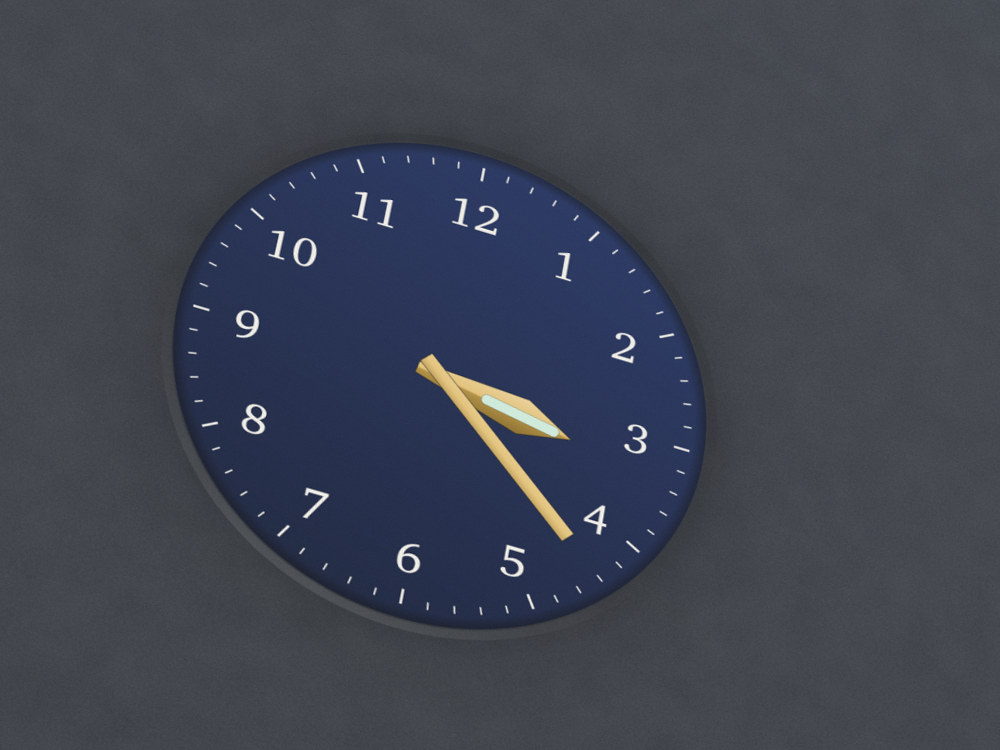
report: 3h22
